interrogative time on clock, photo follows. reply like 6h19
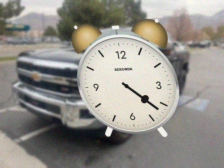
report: 4h22
